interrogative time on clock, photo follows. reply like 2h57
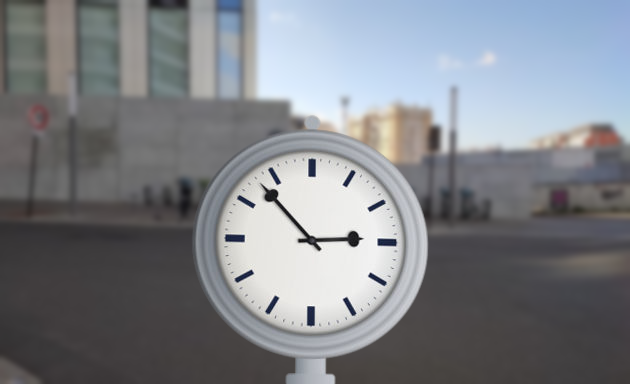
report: 2h53
